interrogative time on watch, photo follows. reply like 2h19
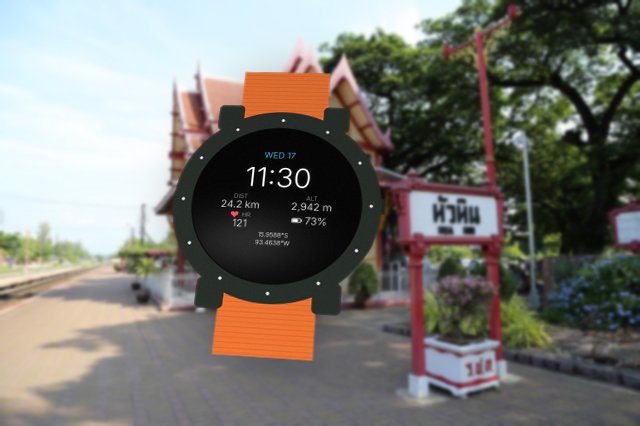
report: 11h30
